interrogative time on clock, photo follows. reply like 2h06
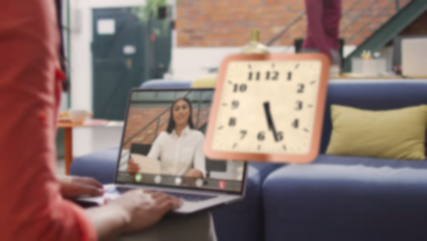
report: 5h26
